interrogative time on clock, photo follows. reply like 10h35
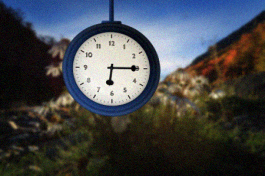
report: 6h15
